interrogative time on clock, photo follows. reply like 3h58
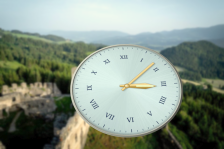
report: 3h08
